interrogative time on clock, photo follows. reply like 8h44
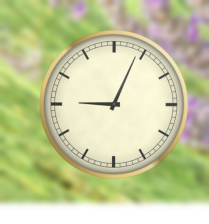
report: 9h04
